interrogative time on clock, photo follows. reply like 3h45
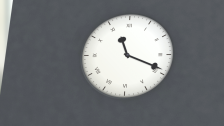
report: 11h19
